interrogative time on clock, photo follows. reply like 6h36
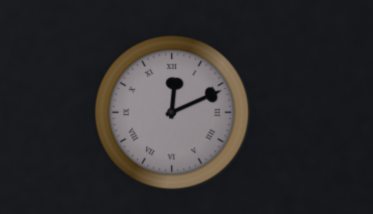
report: 12h11
